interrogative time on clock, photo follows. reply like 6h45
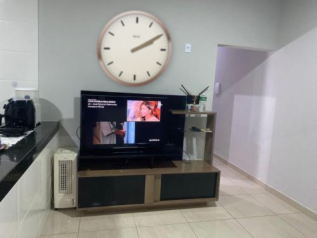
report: 2h10
